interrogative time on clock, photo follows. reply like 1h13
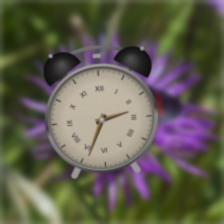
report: 2h34
